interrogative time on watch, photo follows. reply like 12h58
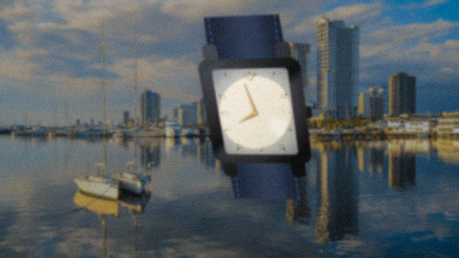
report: 7h58
